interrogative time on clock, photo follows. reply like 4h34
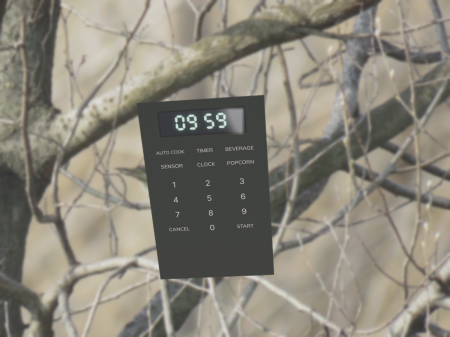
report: 9h59
